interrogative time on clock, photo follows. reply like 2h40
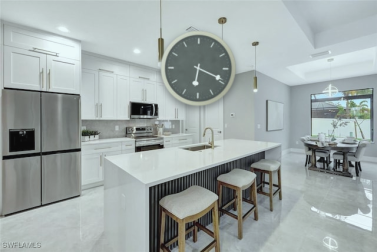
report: 6h19
